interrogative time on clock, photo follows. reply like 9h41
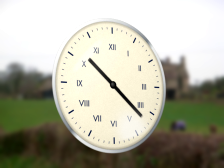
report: 10h22
